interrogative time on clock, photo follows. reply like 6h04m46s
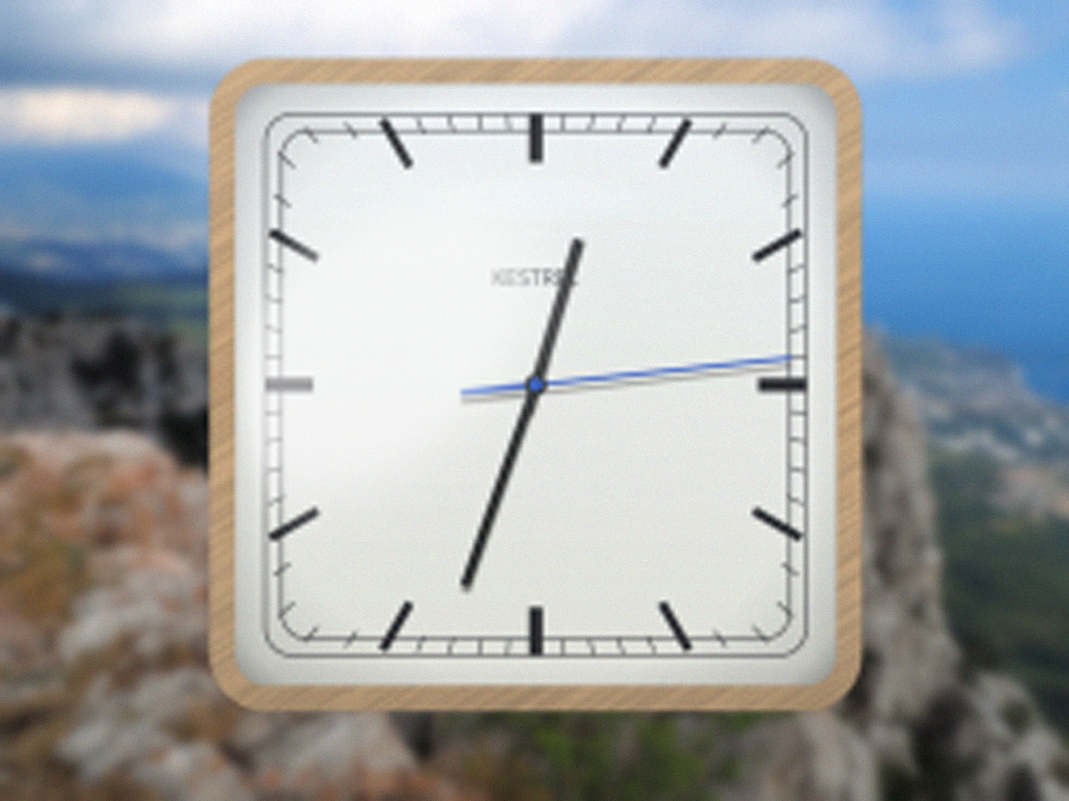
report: 12h33m14s
